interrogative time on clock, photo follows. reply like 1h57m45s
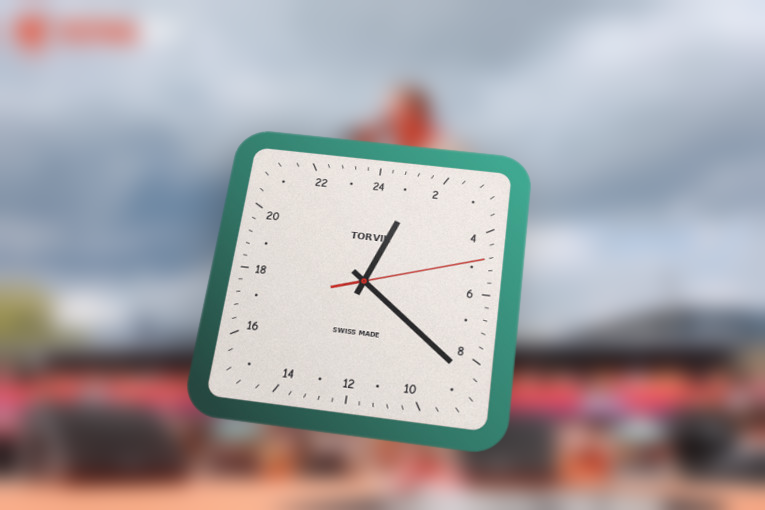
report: 1h21m12s
